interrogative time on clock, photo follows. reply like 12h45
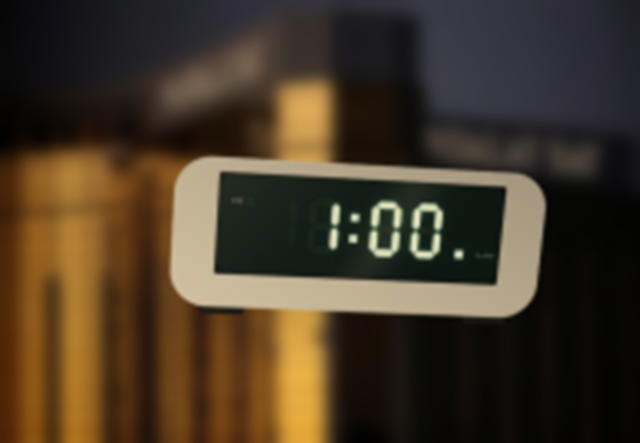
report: 1h00
